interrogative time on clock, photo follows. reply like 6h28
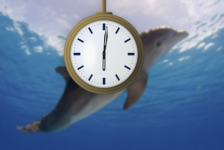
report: 6h01
